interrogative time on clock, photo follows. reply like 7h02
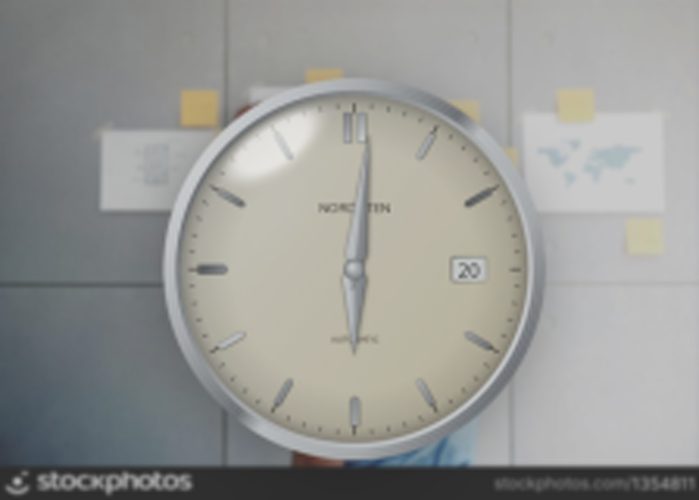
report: 6h01
